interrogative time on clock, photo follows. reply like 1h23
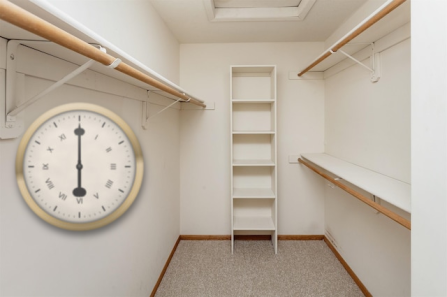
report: 6h00
